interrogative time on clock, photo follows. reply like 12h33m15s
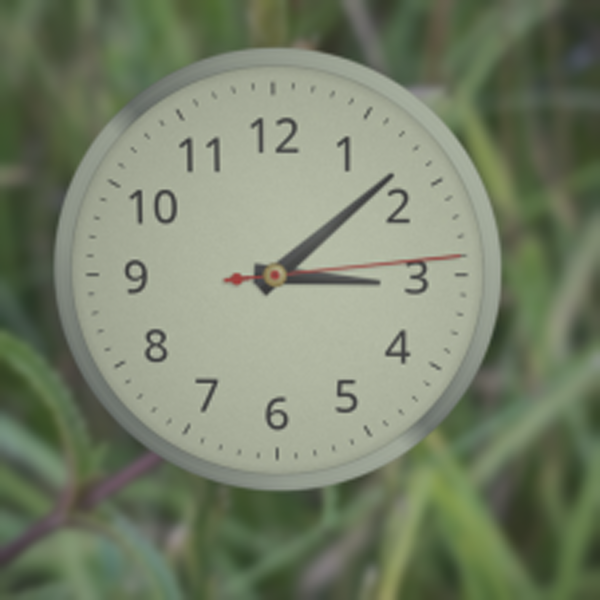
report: 3h08m14s
